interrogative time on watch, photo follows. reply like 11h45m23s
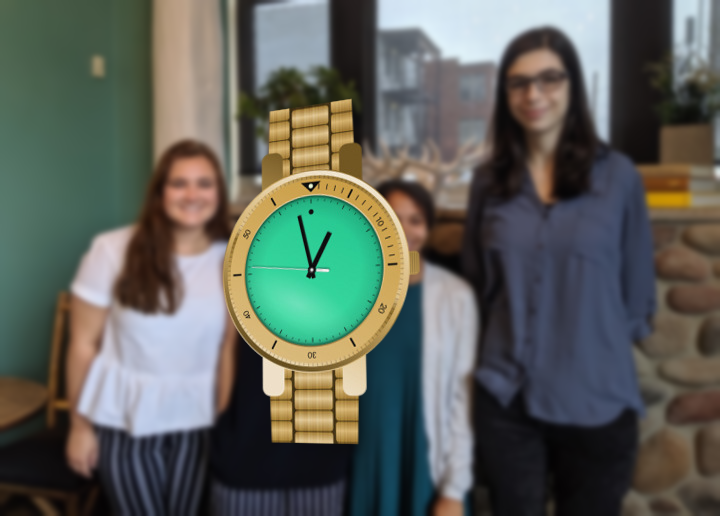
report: 12h57m46s
